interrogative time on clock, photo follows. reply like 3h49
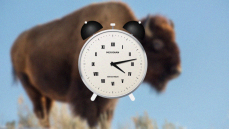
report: 4h13
